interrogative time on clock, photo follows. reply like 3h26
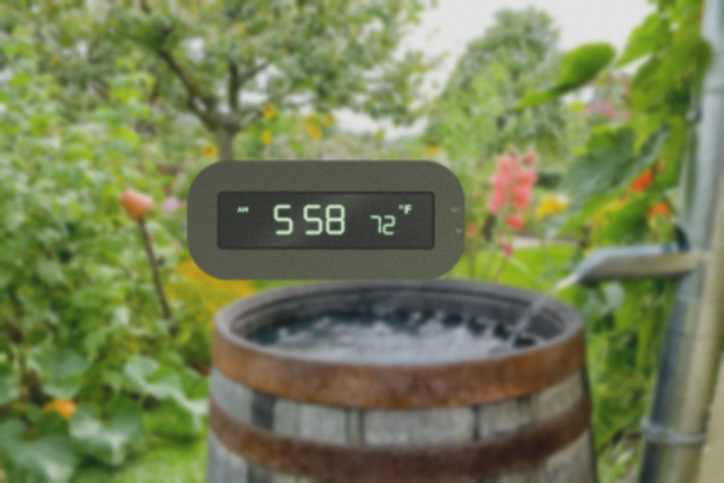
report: 5h58
